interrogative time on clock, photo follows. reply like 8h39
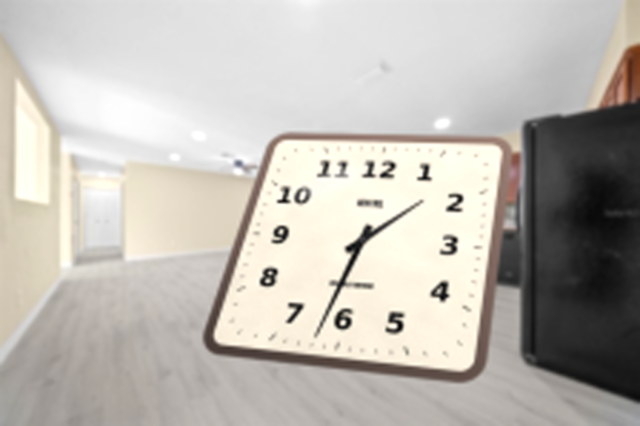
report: 1h32
